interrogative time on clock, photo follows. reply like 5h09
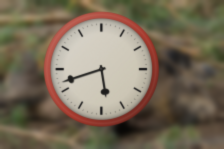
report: 5h42
